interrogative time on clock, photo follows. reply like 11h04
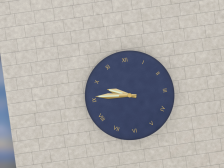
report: 9h46
